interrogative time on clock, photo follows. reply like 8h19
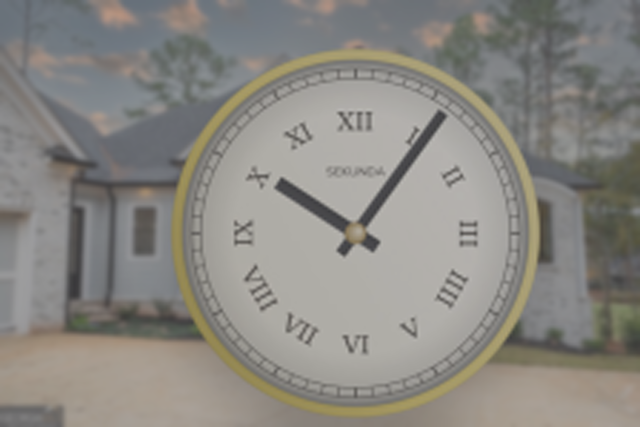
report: 10h06
